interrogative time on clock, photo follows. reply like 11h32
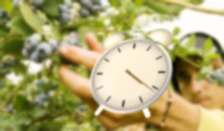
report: 4h21
